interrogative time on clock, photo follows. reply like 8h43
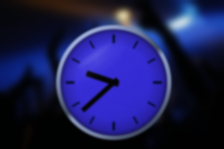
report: 9h38
